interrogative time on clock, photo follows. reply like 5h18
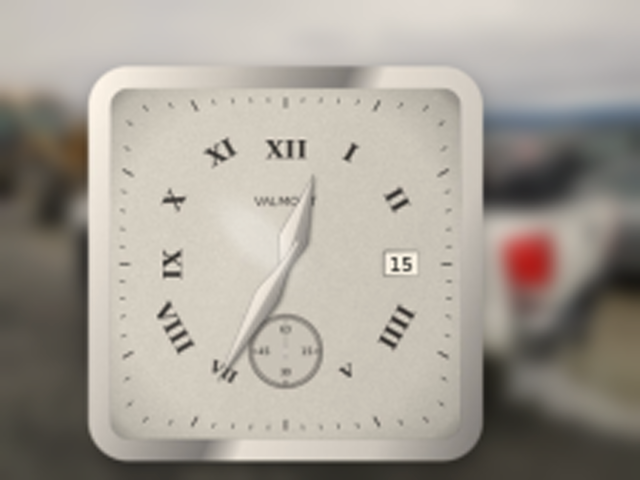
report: 12h35
